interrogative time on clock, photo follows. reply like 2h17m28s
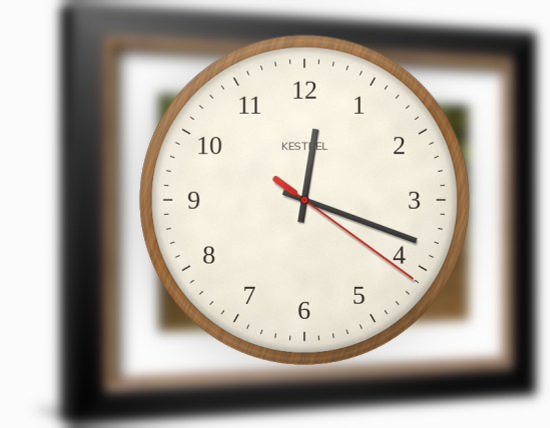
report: 12h18m21s
